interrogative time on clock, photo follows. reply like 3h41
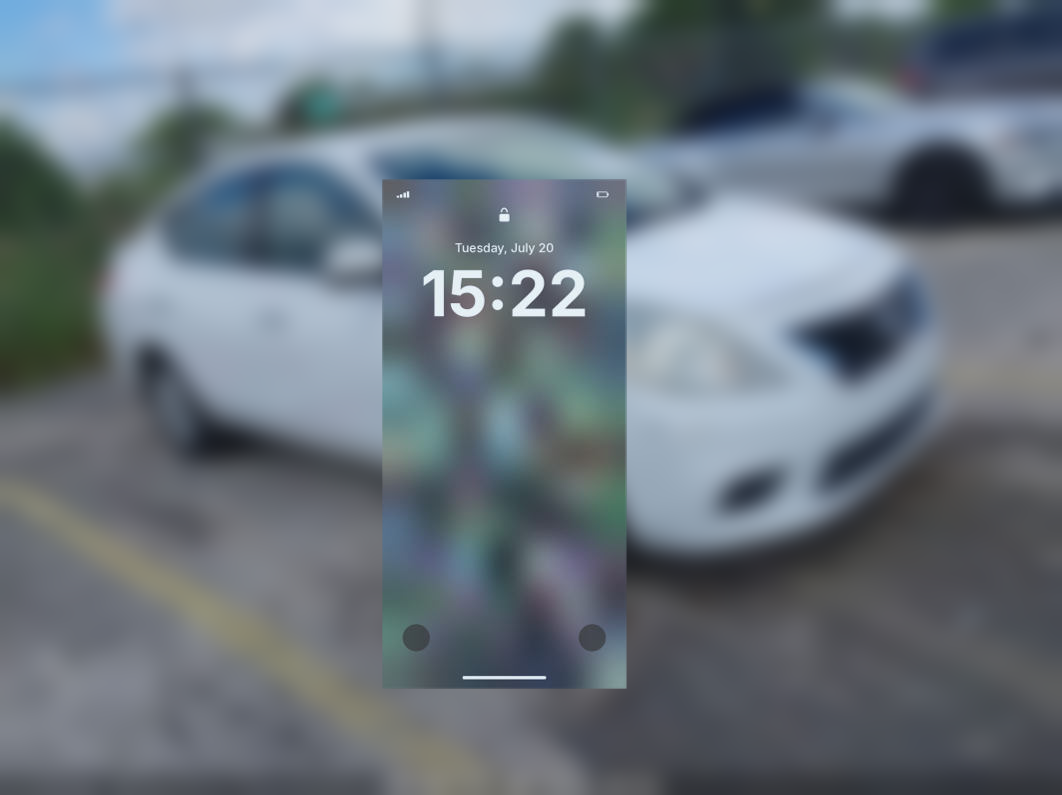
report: 15h22
